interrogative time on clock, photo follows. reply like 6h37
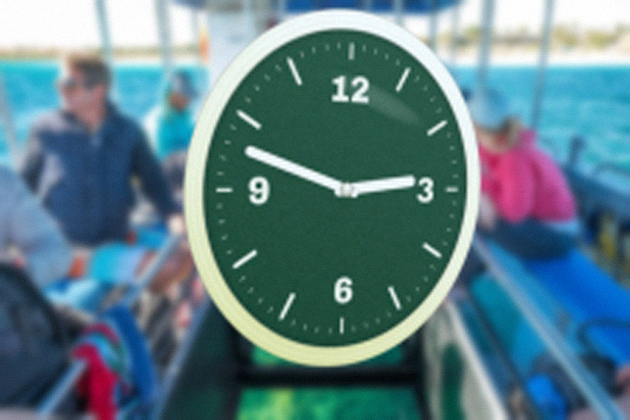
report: 2h48
